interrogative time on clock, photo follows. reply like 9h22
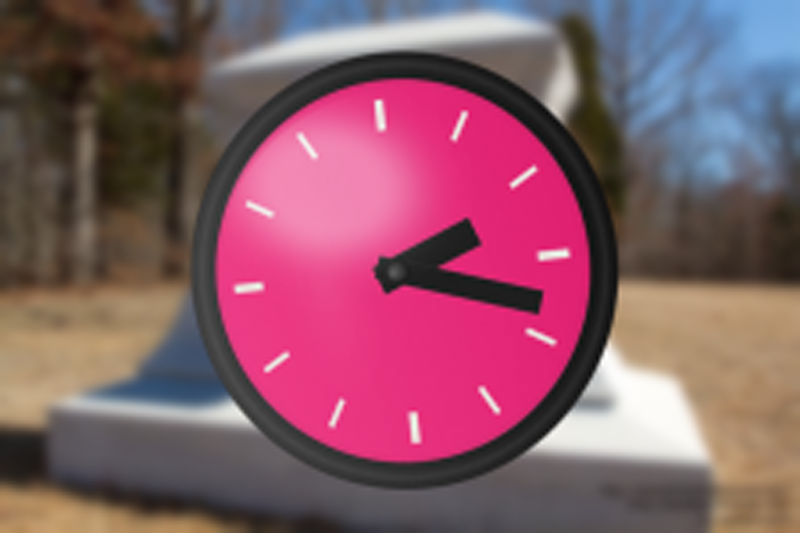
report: 2h18
